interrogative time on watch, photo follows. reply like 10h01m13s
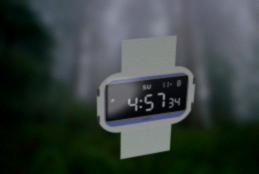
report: 4h57m34s
